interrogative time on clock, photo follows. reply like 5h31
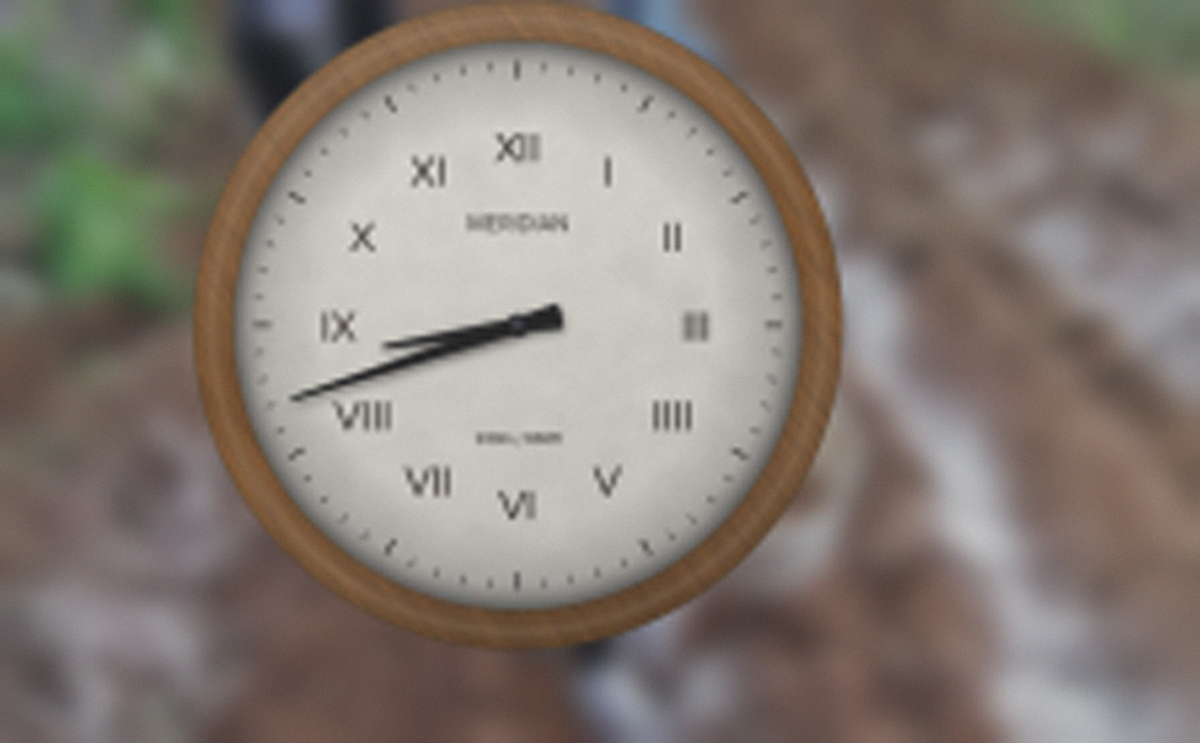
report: 8h42
